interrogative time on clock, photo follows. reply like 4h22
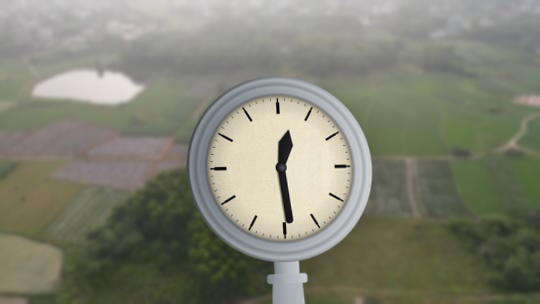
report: 12h29
